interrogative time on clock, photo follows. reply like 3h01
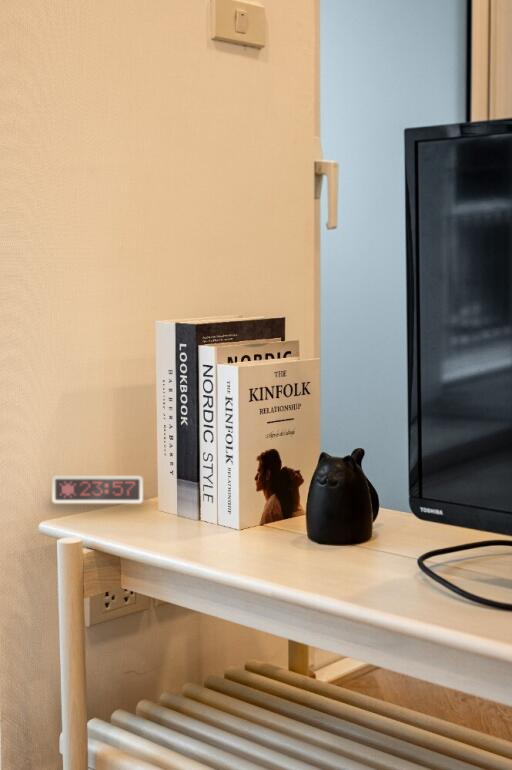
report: 23h57
